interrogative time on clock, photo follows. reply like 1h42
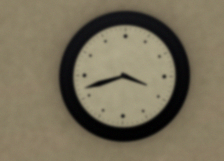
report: 3h42
